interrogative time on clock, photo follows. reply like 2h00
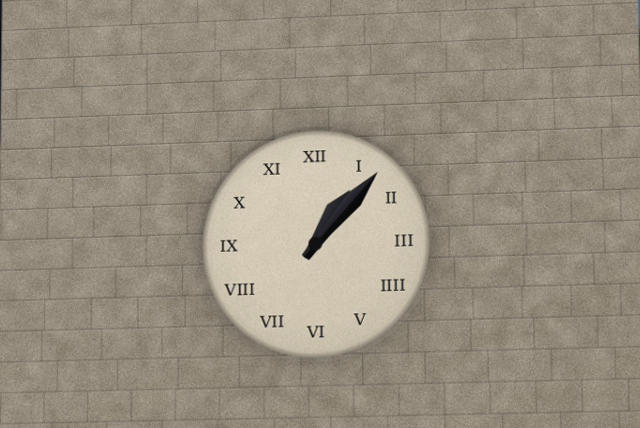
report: 1h07
